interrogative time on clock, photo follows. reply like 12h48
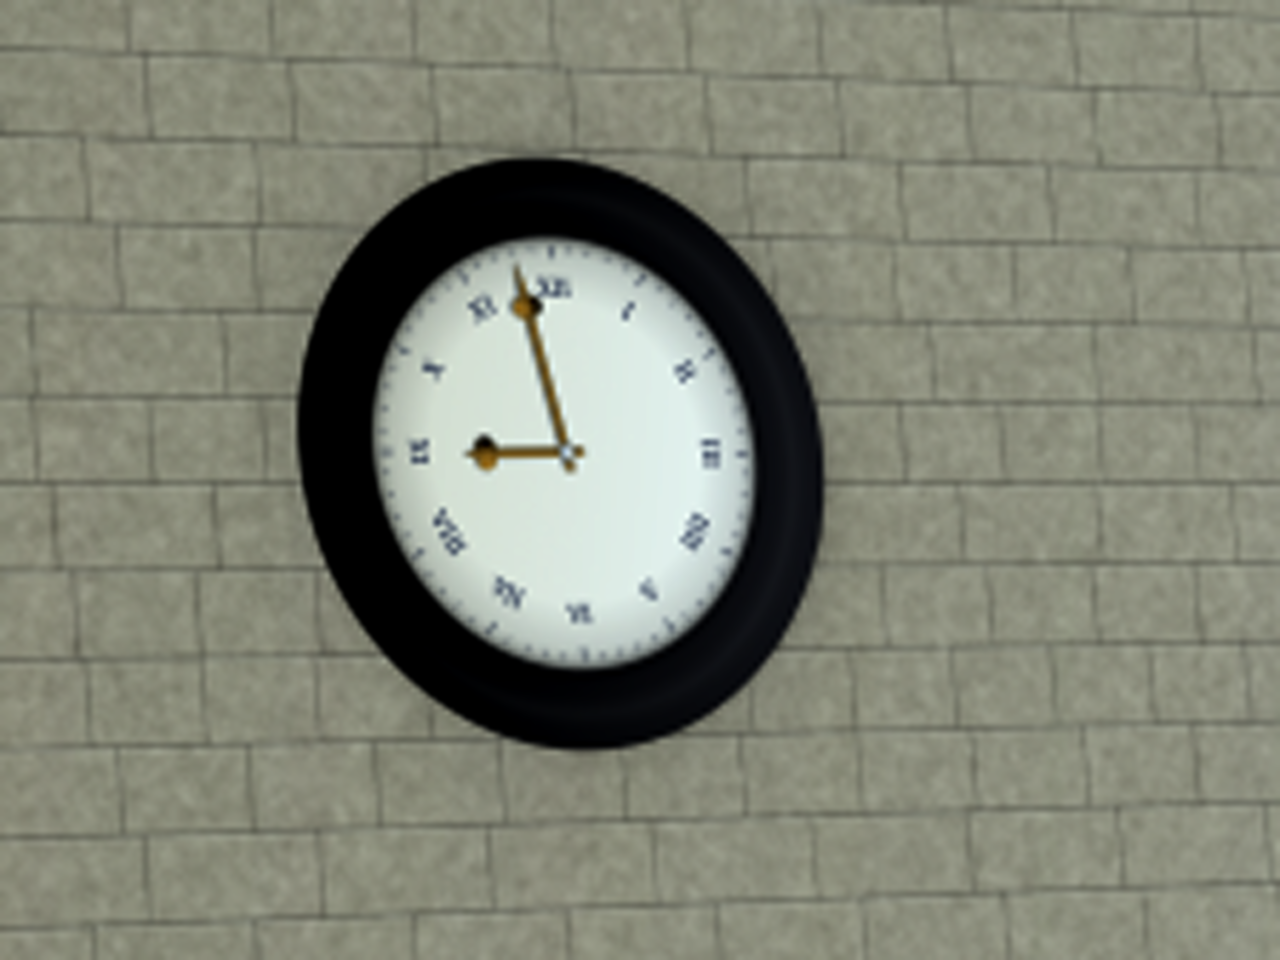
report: 8h58
